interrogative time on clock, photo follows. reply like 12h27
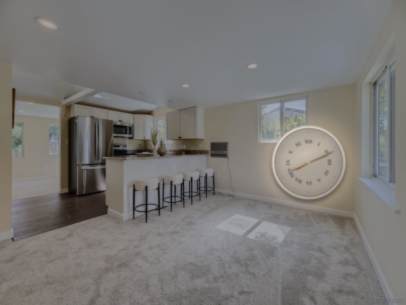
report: 8h11
